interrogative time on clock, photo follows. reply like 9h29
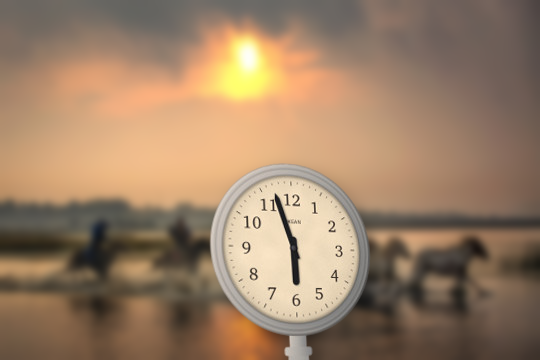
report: 5h57
